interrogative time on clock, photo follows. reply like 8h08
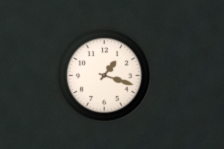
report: 1h18
